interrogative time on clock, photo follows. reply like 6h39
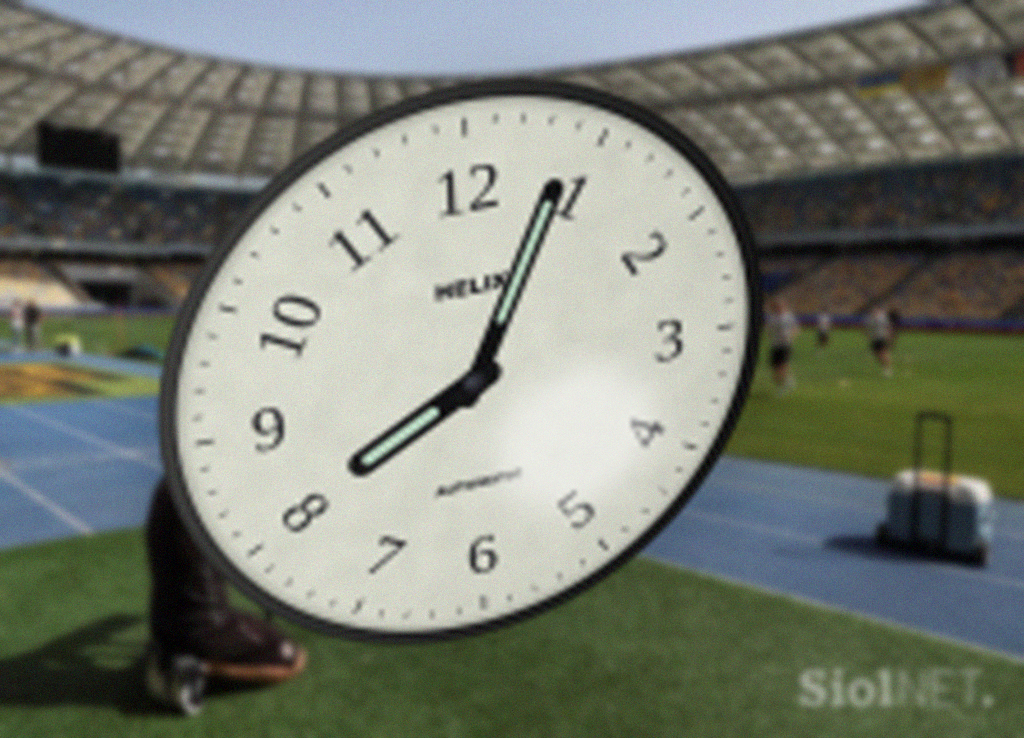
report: 8h04
